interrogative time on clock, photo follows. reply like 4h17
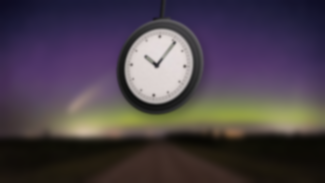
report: 10h06
